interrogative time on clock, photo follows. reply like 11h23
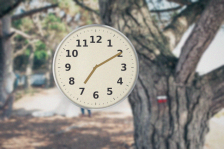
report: 7h10
